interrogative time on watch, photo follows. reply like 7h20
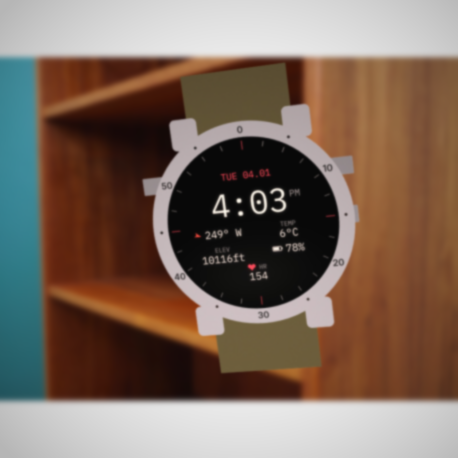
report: 4h03
